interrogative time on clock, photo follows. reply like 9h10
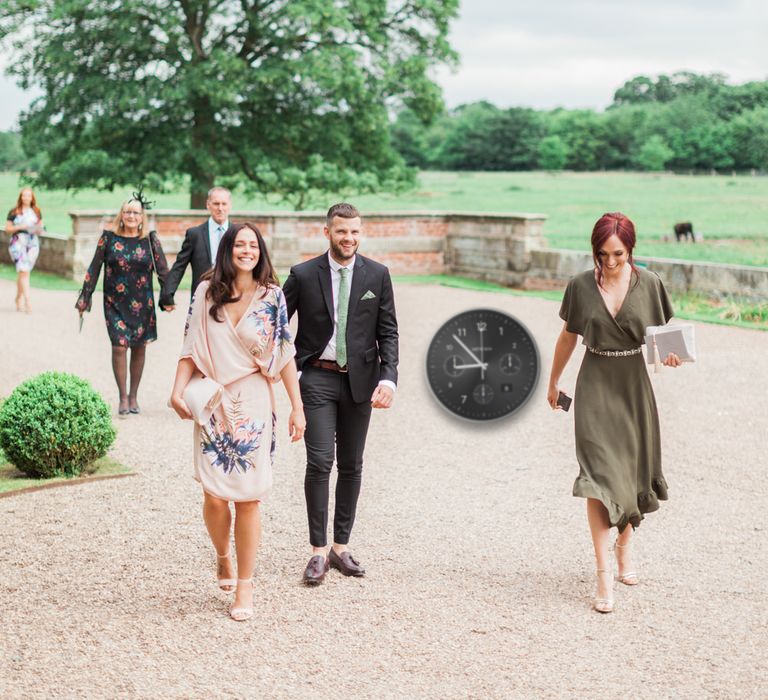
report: 8h53
